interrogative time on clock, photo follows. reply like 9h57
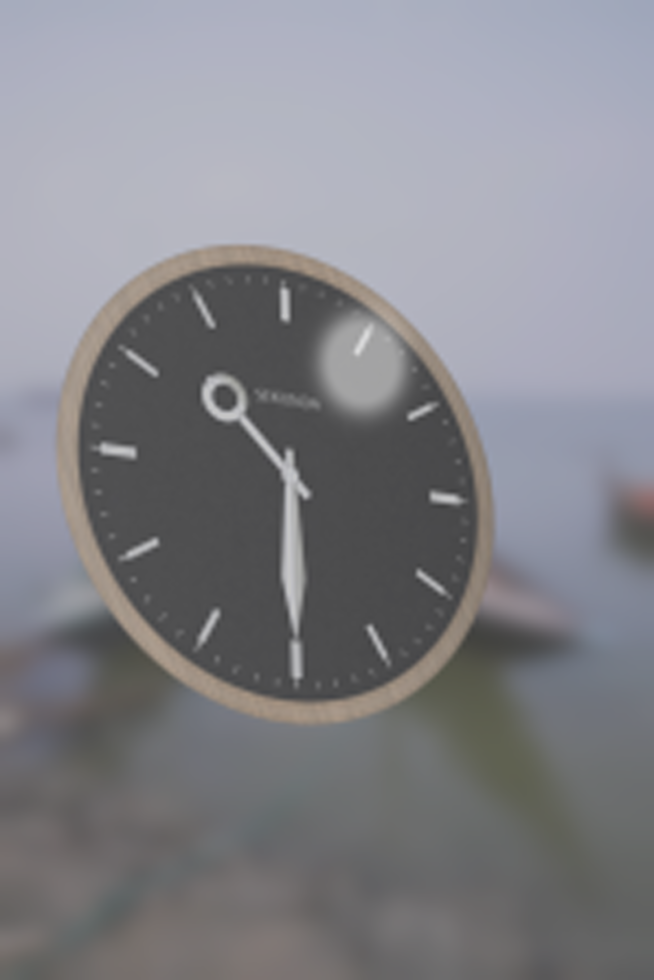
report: 10h30
